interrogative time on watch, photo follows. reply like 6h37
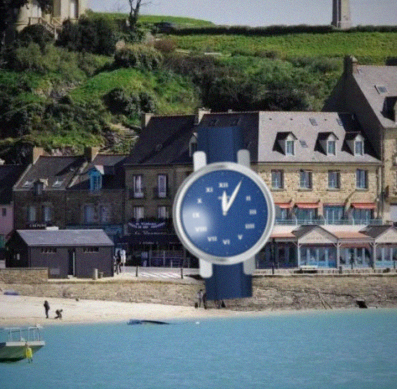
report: 12h05
